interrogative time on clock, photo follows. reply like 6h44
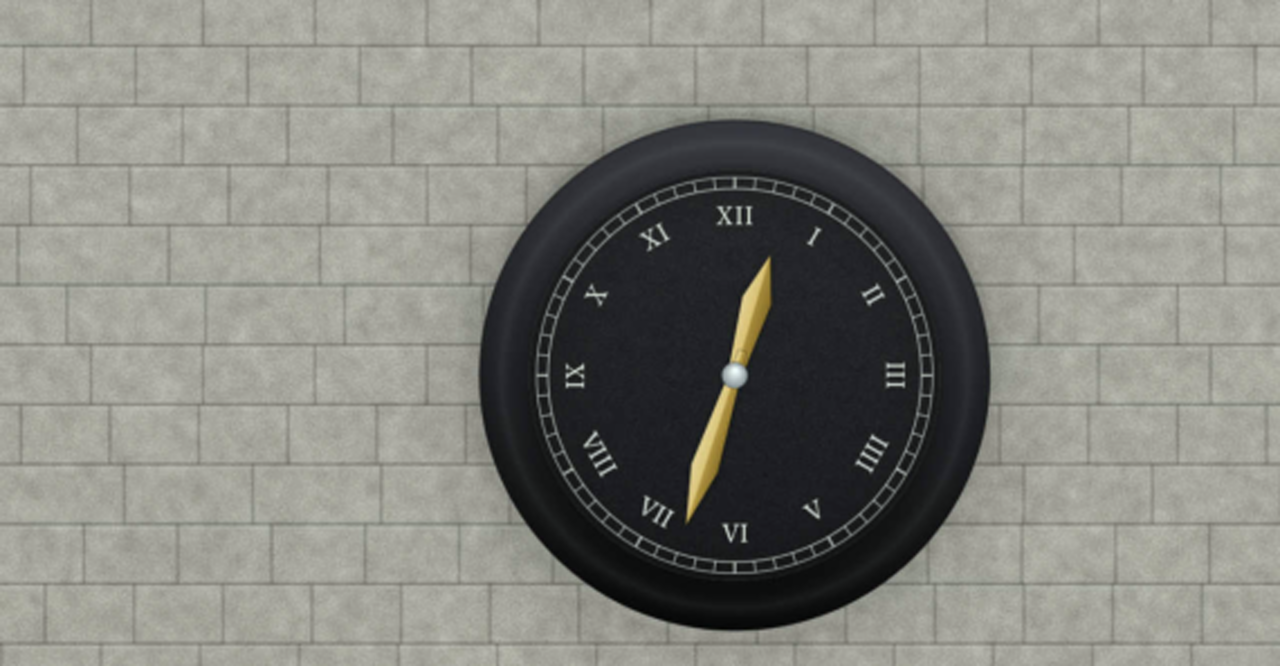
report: 12h33
